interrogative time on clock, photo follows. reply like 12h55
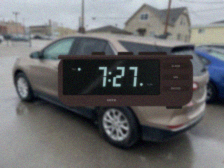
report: 7h27
